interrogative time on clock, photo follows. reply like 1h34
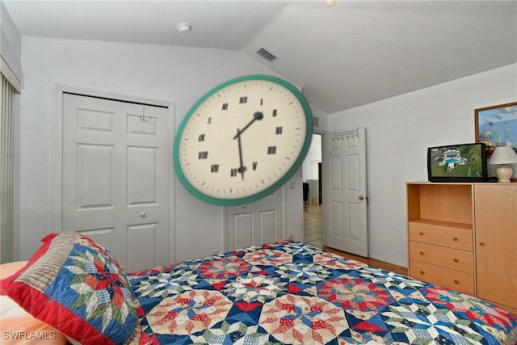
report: 1h28
